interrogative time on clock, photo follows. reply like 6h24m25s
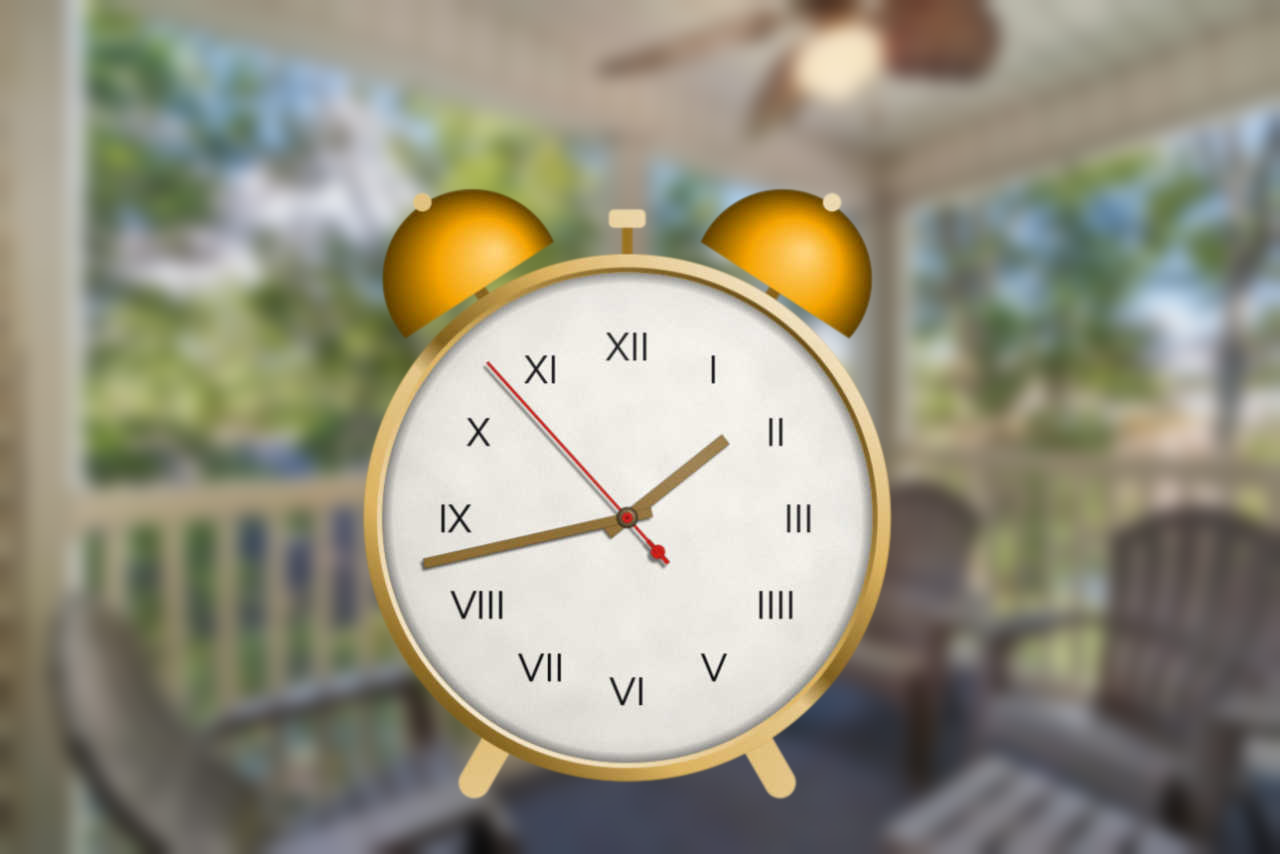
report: 1h42m53s
